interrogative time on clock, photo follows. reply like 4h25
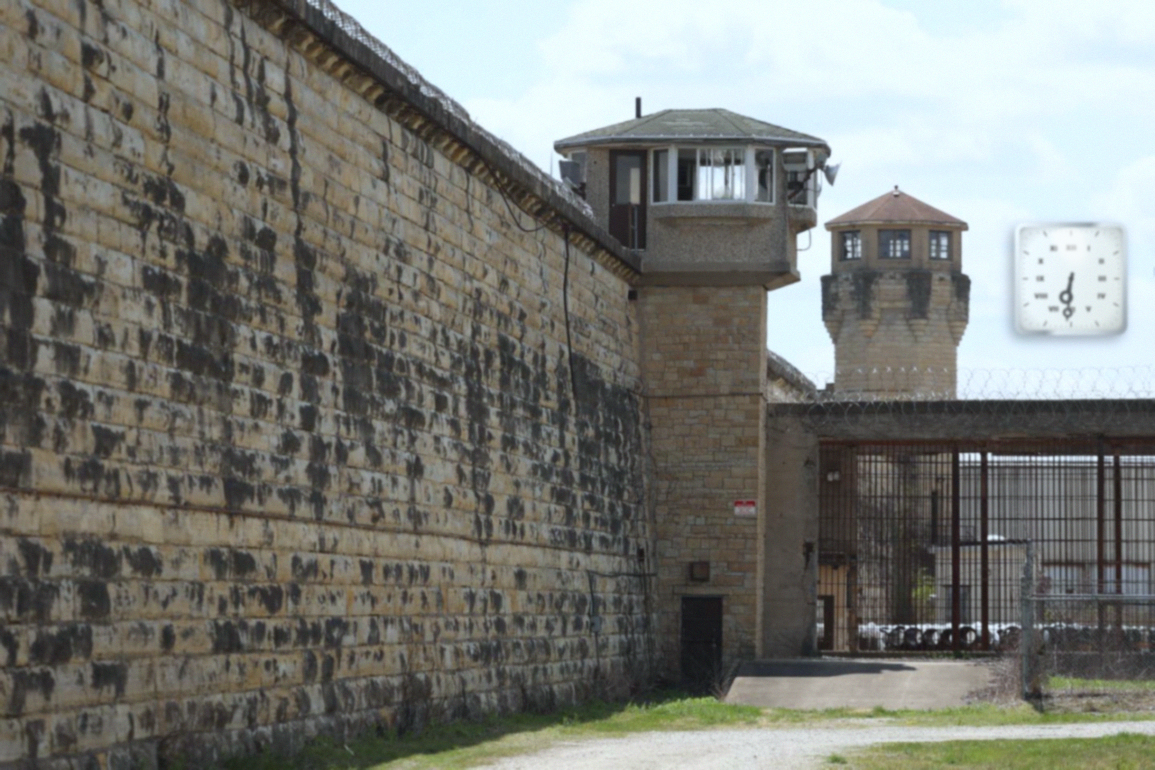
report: 6h31
